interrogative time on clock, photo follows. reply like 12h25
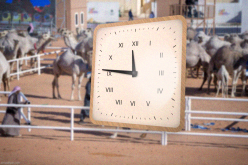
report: 11h46
